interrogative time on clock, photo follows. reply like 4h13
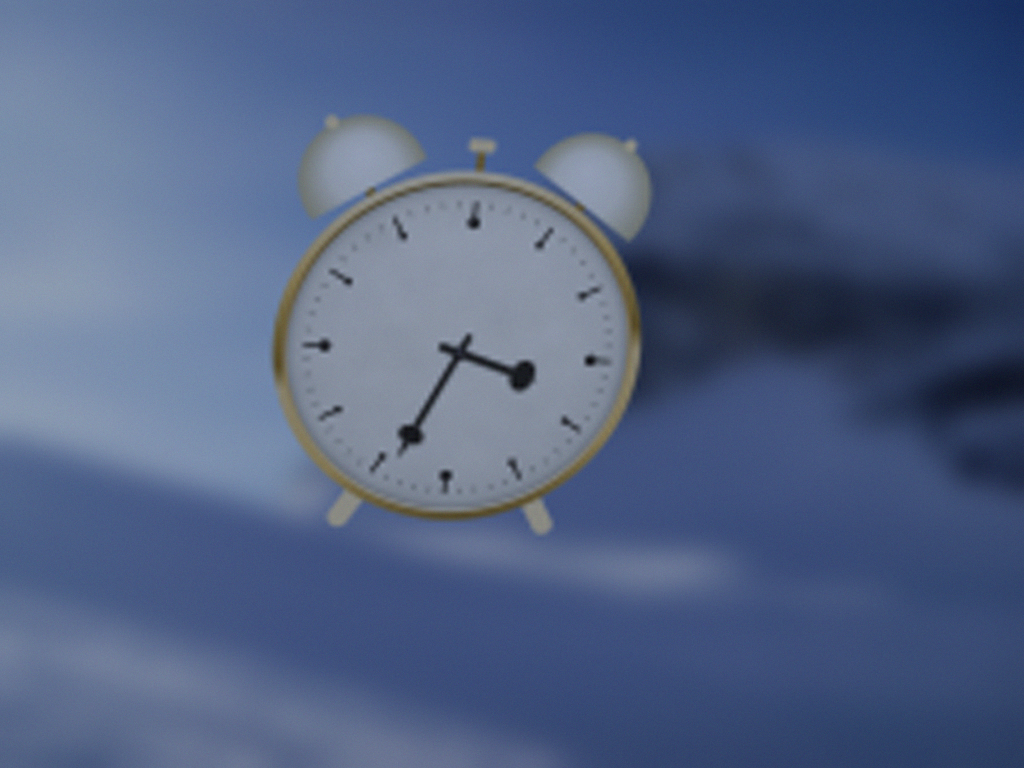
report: 3h34
